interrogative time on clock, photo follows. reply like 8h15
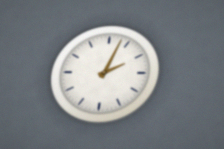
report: 2h03
